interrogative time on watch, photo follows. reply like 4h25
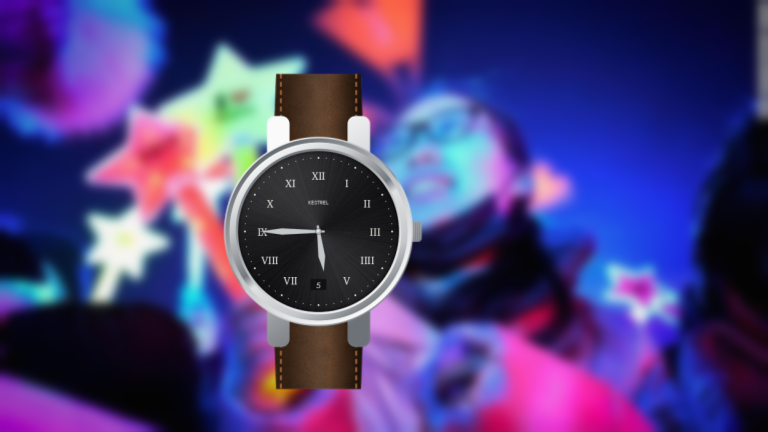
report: 5h45
